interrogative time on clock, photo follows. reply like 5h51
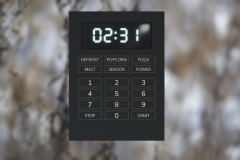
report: 2h31
